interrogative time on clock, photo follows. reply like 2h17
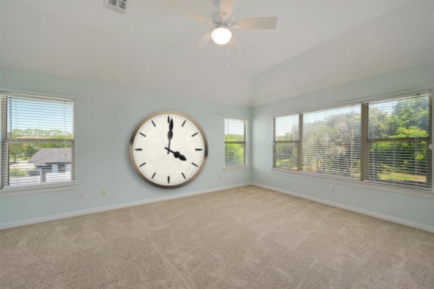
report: 4h01
